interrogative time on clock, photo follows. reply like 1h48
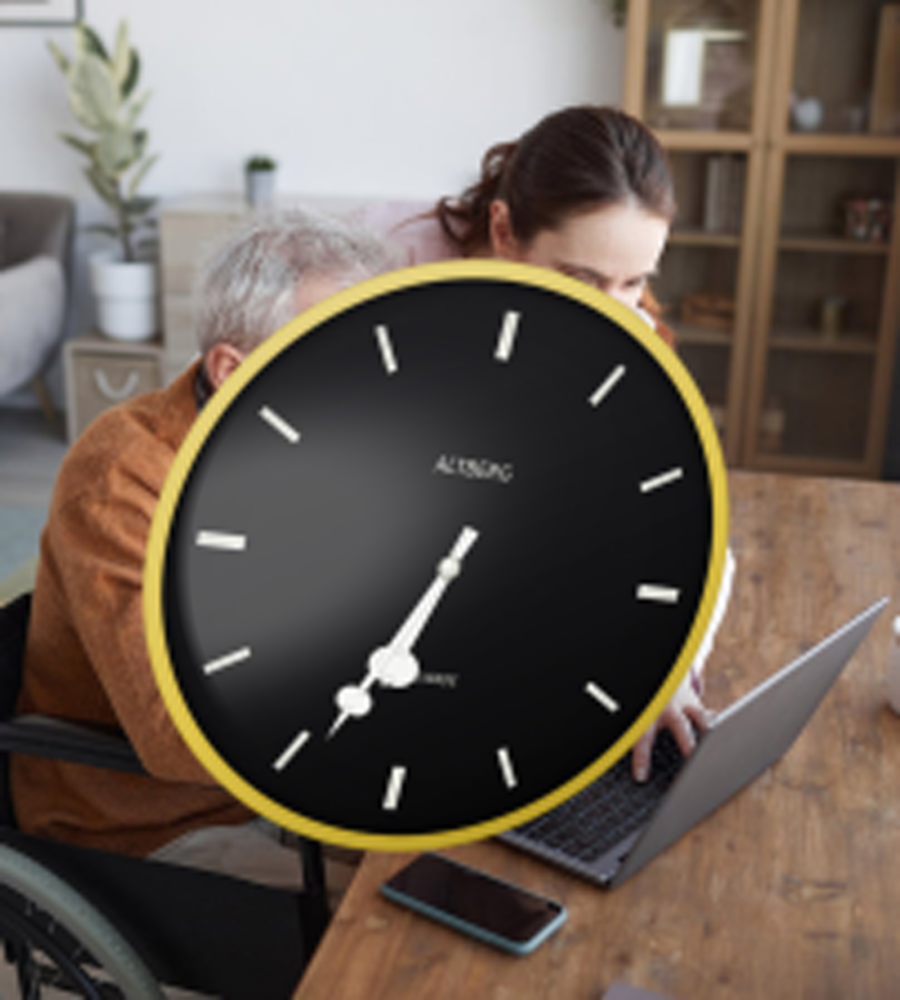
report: 6h34
